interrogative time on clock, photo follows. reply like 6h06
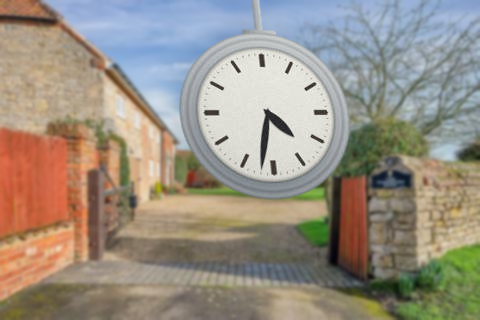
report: 4h32
